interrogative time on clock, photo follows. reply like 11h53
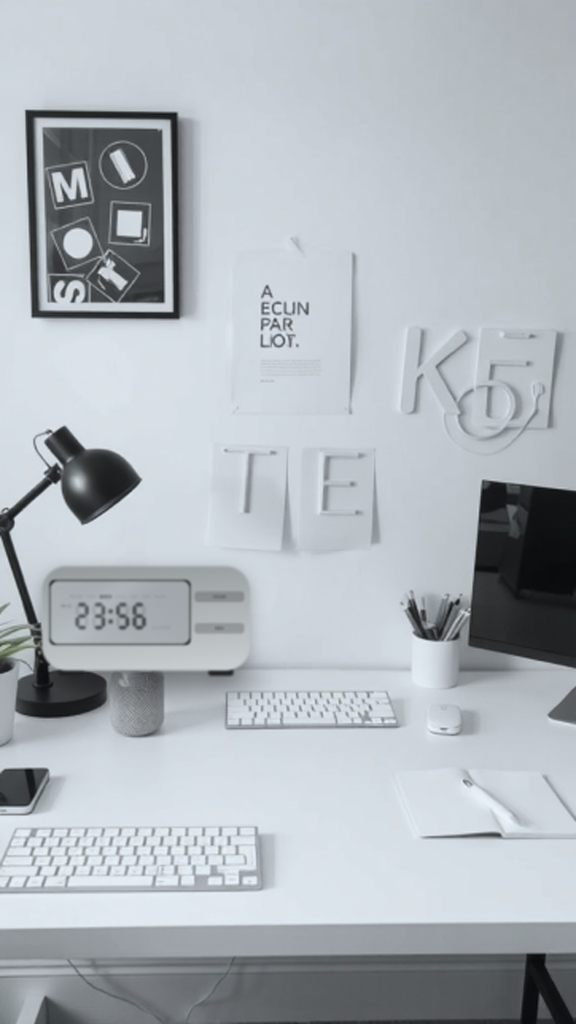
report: 23h56
